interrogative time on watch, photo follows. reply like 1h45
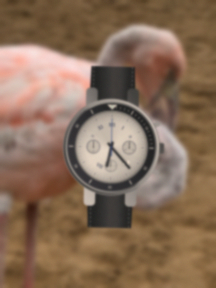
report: 6h23
